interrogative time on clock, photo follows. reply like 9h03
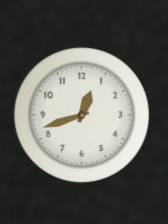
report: 12h42
